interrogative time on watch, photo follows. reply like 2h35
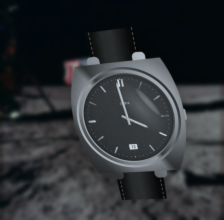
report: 3h59
